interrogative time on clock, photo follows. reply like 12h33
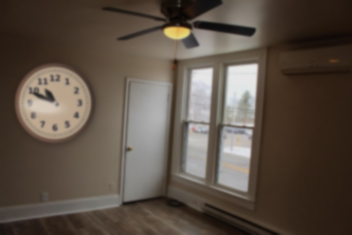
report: 10h49
